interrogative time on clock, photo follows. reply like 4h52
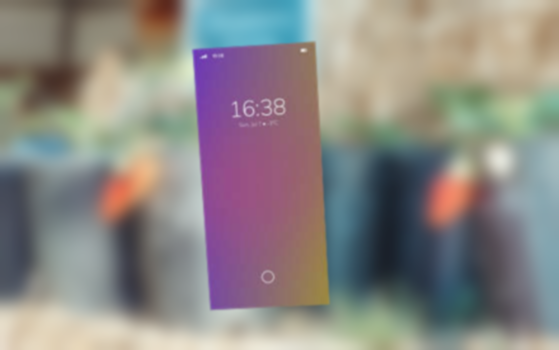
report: 16h38
